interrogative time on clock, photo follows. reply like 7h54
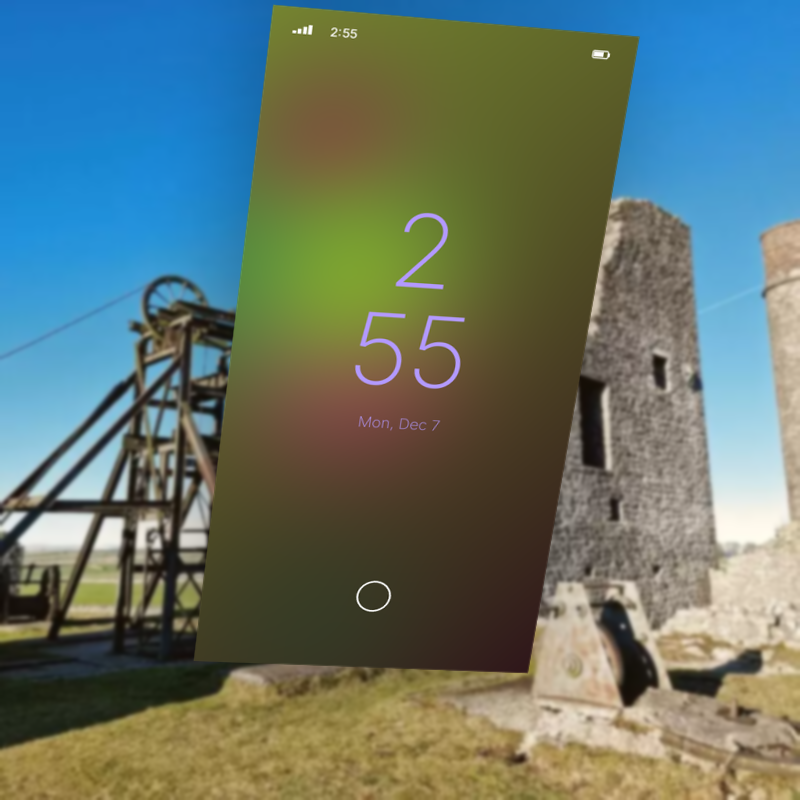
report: 2h55
